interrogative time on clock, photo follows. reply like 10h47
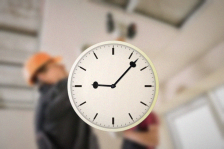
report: 9h07
